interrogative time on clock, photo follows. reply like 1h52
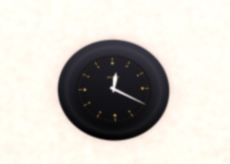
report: 12h20
